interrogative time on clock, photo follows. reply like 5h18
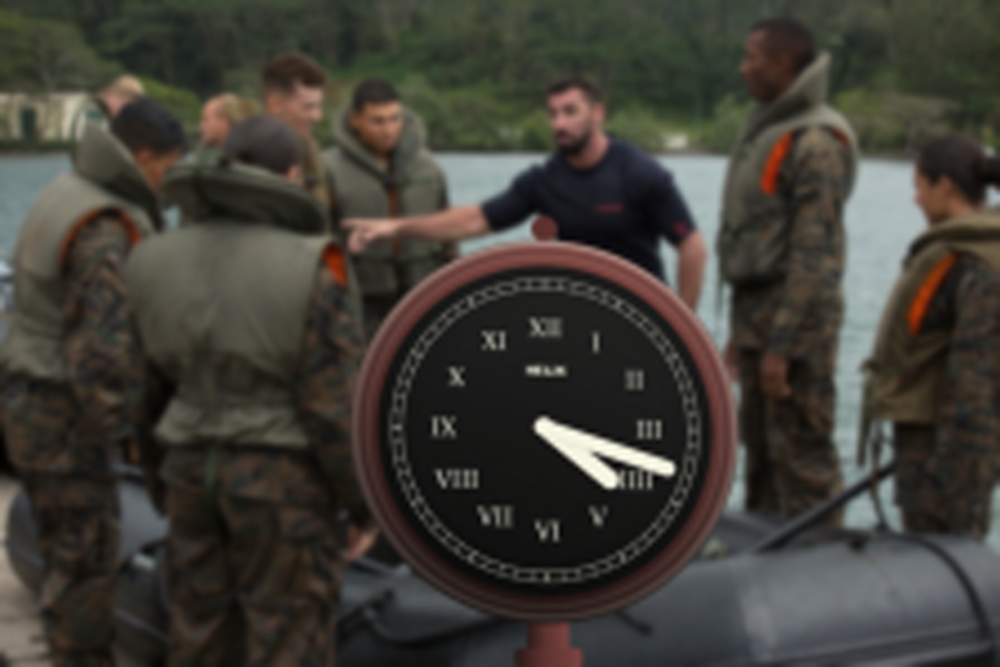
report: 4h18
